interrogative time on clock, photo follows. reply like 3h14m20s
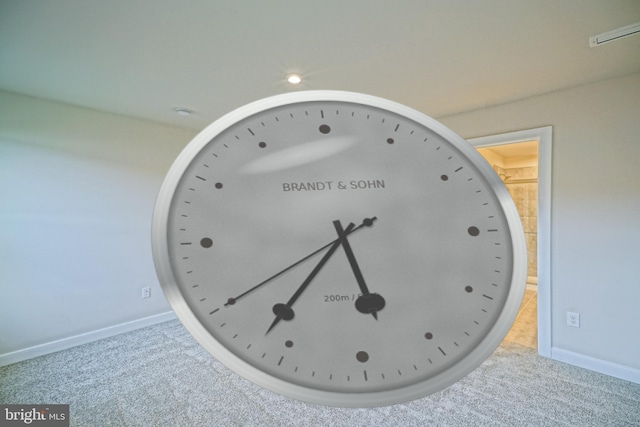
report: 5h36m40s
